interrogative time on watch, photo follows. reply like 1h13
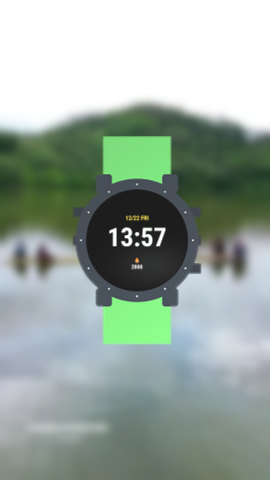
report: 13h57
